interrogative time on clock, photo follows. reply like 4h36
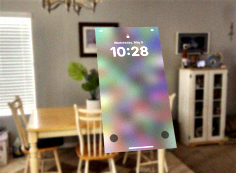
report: 10h28
